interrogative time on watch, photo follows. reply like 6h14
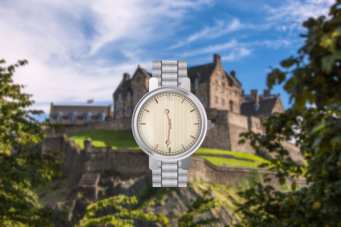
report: 11h31
